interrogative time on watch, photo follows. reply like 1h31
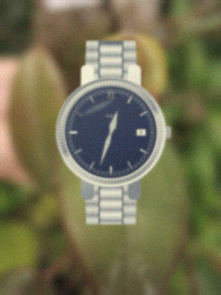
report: 12h33
